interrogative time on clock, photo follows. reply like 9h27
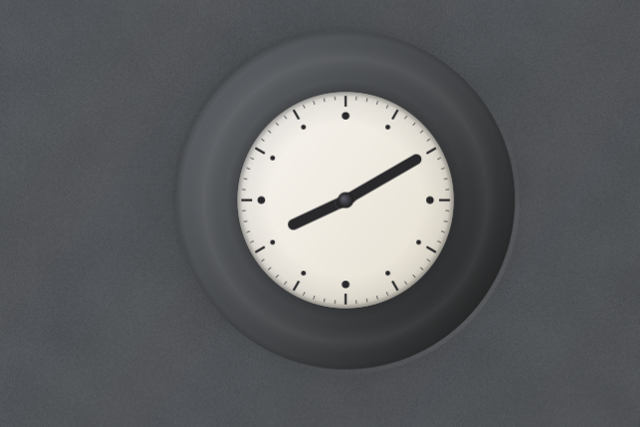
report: 8h10
